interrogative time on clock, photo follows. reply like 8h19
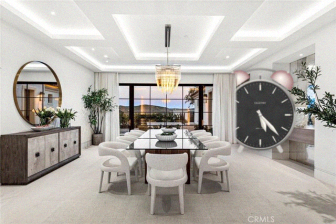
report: 5h23
